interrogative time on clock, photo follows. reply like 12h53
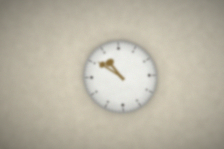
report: 10h51
